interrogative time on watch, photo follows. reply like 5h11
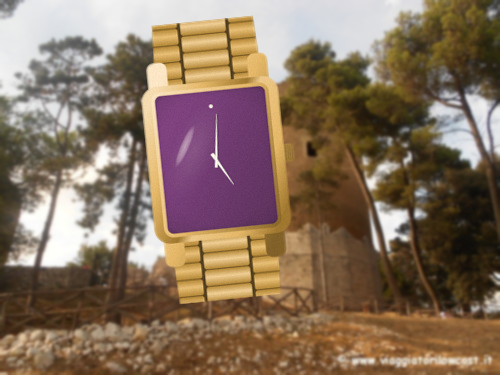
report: 5h01
